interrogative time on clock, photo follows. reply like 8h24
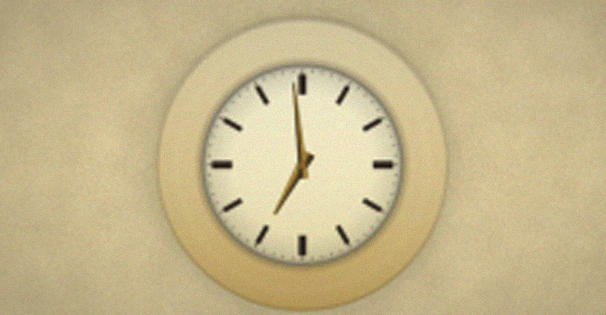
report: 6h59
